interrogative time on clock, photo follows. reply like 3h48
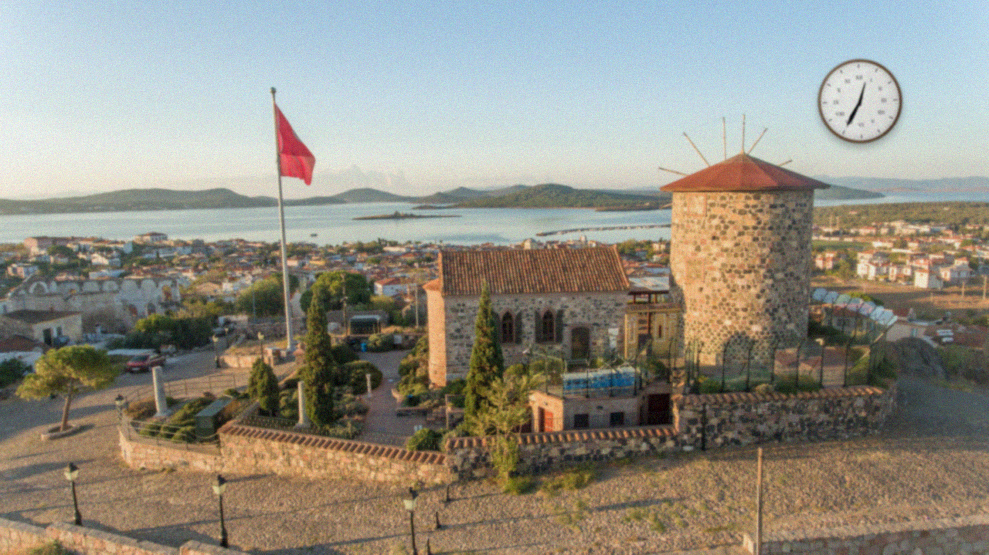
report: 12h35
